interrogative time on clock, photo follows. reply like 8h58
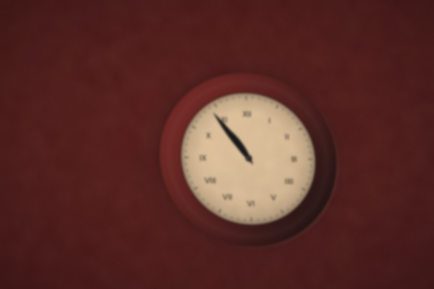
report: 10h54
